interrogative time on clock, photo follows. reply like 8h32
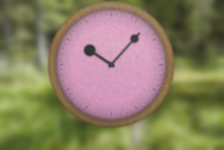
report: 10h07
